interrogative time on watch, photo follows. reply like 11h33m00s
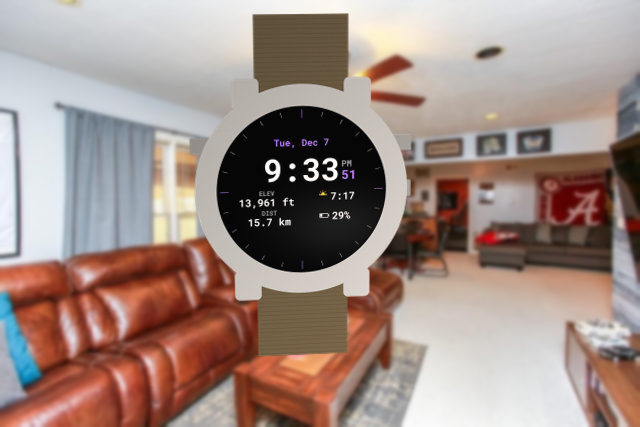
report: 9h33m51s
